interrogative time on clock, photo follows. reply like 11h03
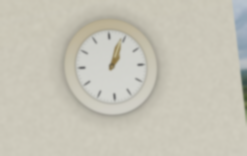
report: 1h04
